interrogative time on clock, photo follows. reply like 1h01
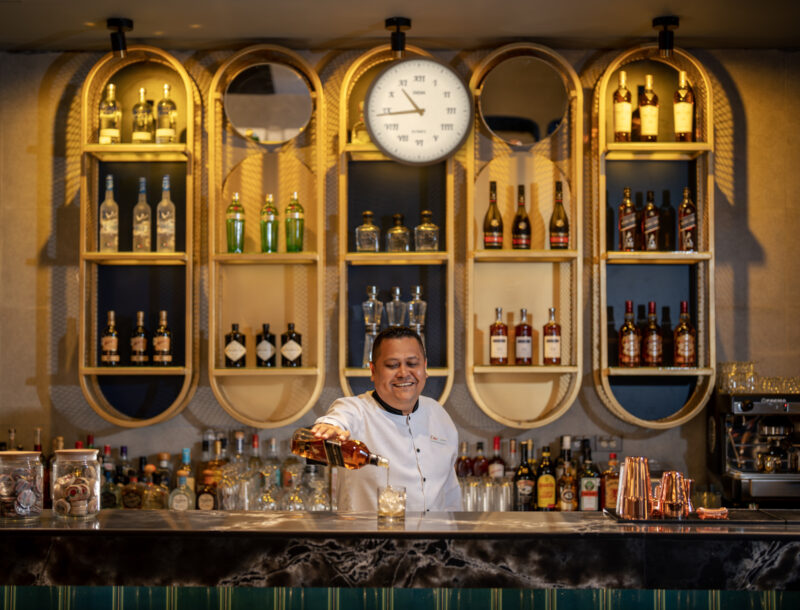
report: 10h44
